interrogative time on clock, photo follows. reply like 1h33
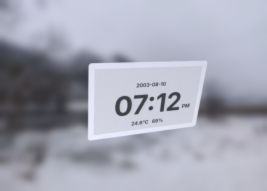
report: 7h12
